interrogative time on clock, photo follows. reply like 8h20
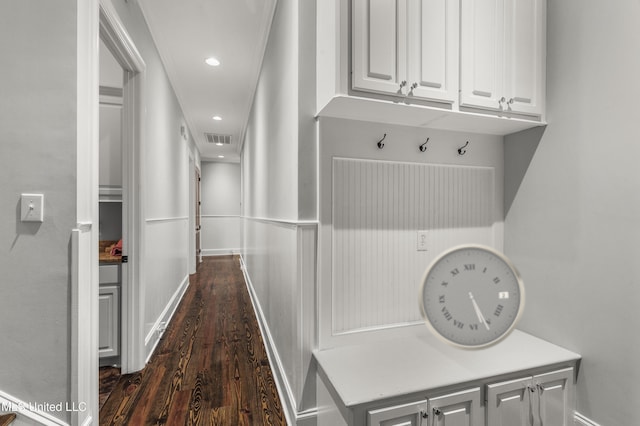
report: 5h26
